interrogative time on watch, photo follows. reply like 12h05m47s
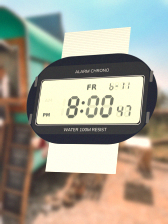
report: 8h00m47s
